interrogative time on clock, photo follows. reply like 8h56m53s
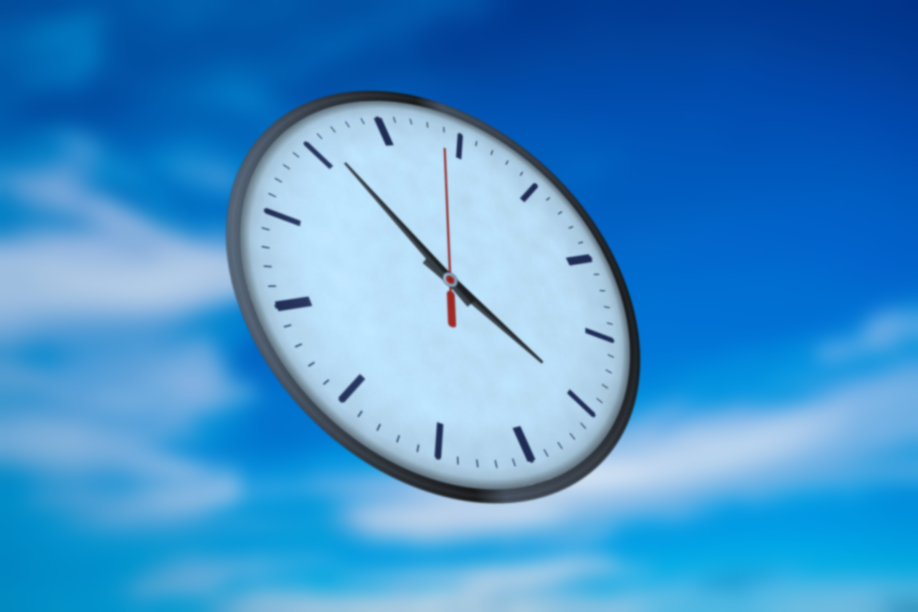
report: 4h56m04s
